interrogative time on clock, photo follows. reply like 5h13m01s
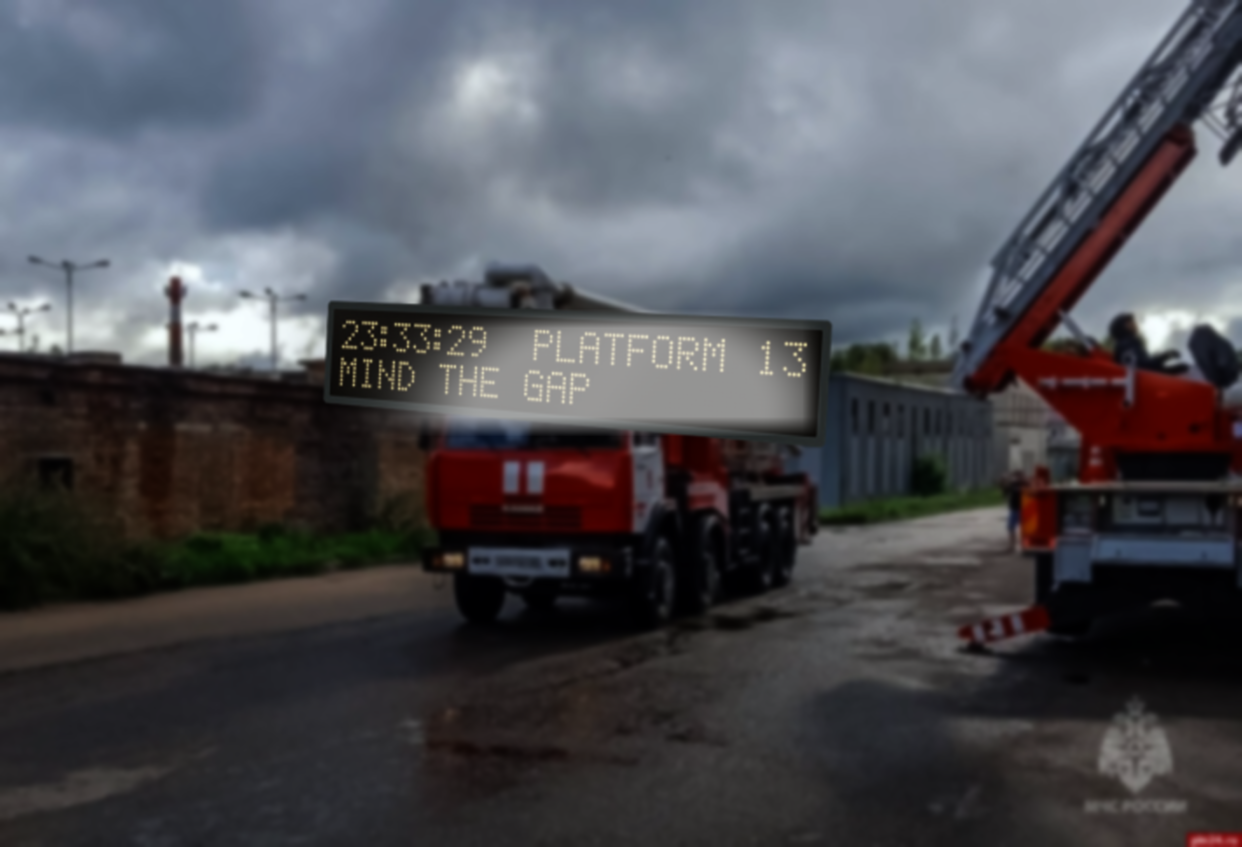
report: 23h33m29s
